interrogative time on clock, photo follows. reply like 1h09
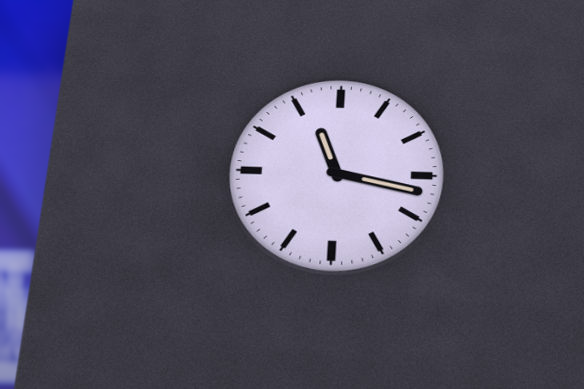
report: 11h17
